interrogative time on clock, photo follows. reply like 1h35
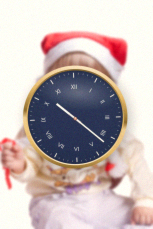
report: 10h22
